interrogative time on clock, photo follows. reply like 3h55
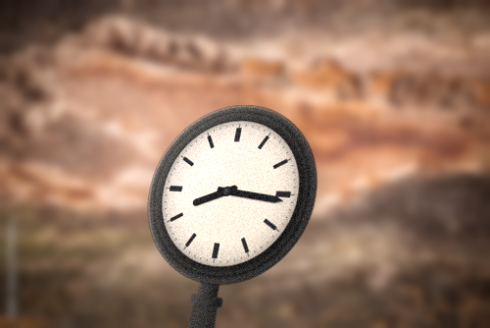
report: 8h16
